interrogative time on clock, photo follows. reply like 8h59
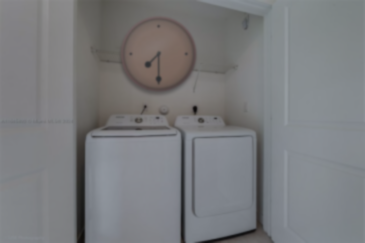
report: 7h30
